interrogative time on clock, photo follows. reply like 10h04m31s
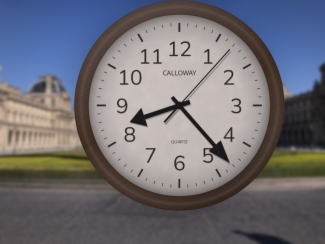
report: 8h23m07s
